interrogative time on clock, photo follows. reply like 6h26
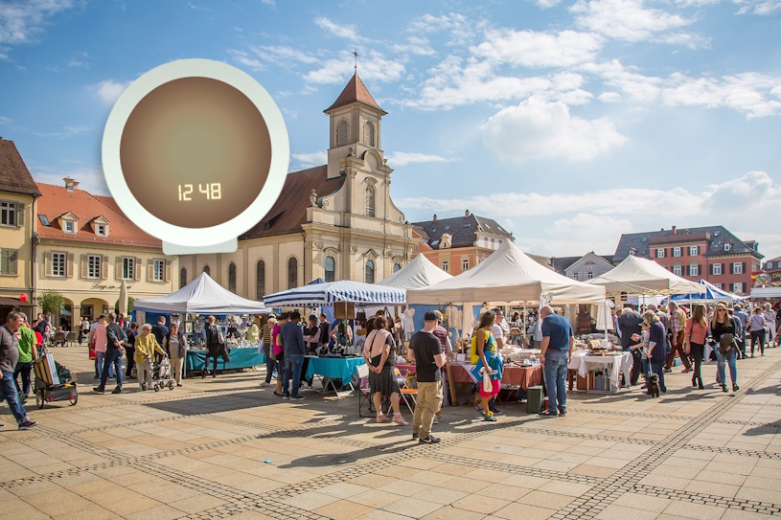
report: 12h48
